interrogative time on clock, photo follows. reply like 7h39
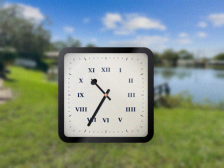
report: 10h35
